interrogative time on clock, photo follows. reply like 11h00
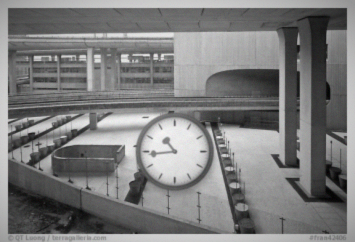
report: 10h44
